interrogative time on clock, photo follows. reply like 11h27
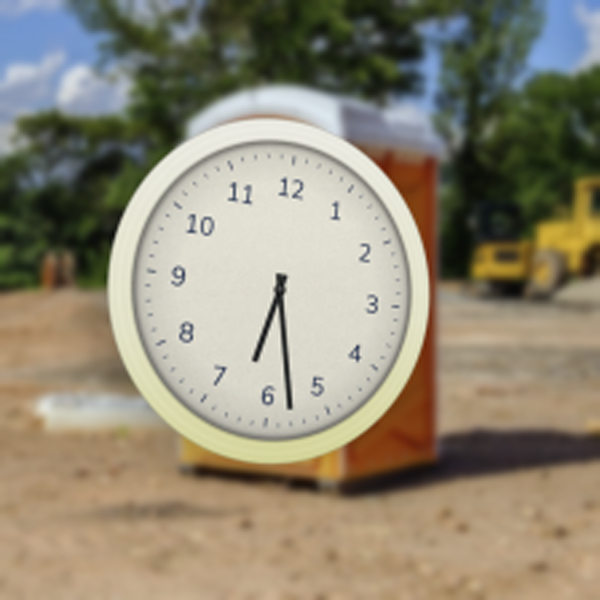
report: 6h28
